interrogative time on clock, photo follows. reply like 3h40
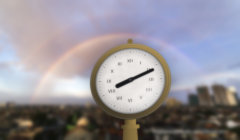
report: 8h11
